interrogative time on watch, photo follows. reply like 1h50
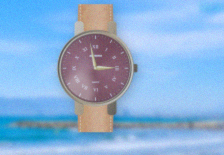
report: 2h58
